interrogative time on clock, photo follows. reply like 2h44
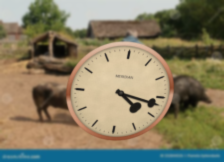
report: 4h17
